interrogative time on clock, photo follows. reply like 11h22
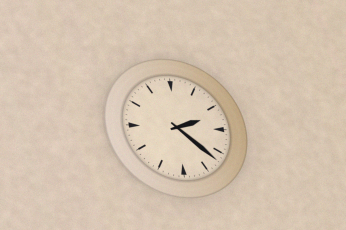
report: 2h22
